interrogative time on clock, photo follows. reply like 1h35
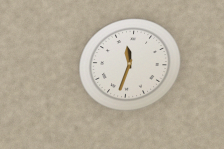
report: 11h32
